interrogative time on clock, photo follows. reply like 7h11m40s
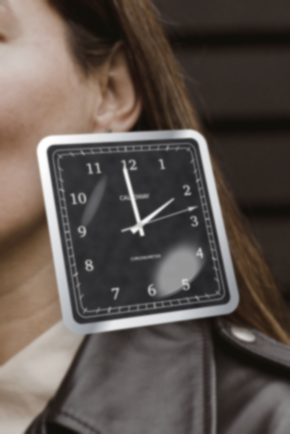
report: 1h59m13s
